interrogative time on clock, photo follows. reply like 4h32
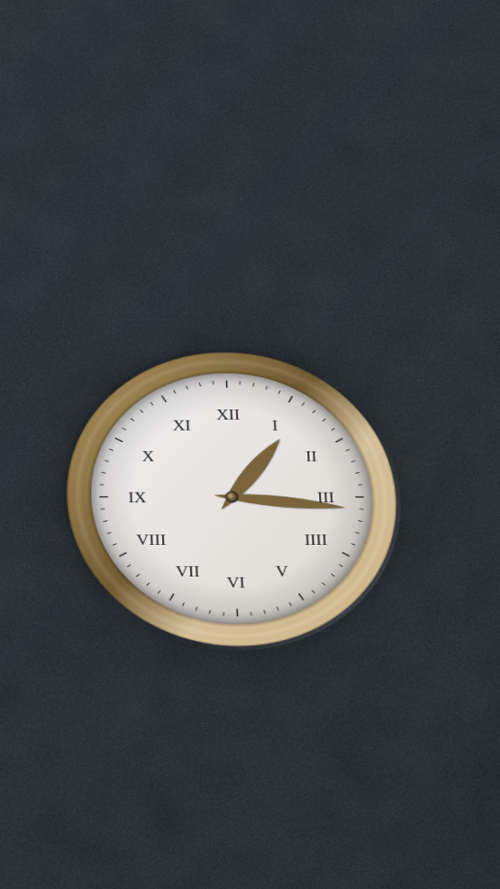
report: 1h16
